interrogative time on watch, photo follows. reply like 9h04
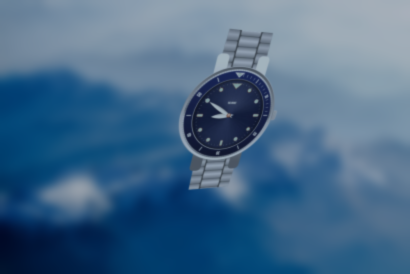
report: 8h50
